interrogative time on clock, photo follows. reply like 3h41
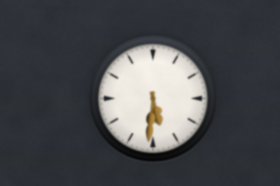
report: 5h31
